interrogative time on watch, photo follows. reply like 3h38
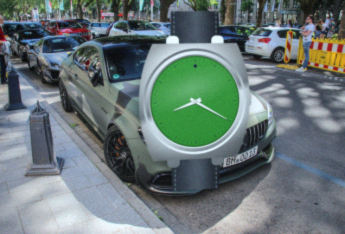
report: 8h20
